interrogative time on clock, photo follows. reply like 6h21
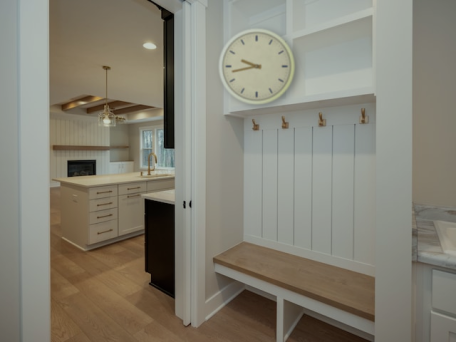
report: 9h43
